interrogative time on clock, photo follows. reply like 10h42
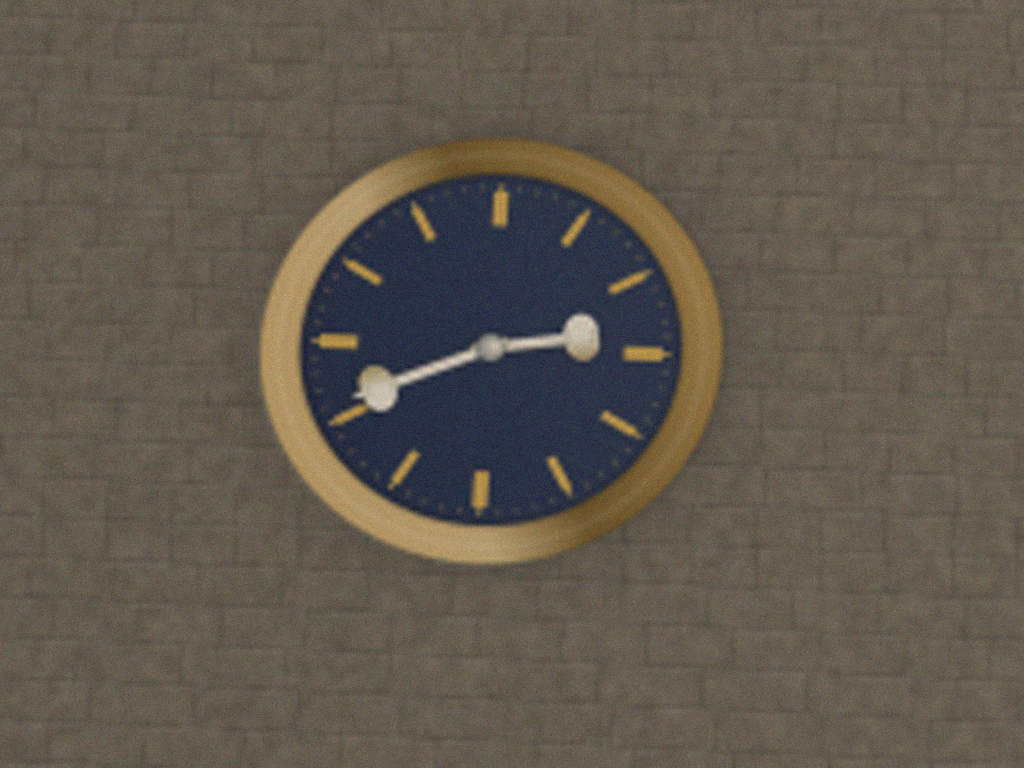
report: 2h41
